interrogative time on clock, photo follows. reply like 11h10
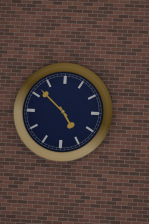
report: 4h52
